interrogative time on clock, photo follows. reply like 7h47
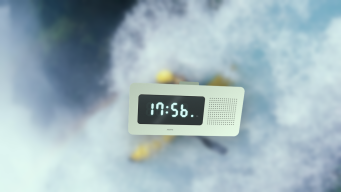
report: 17h56
